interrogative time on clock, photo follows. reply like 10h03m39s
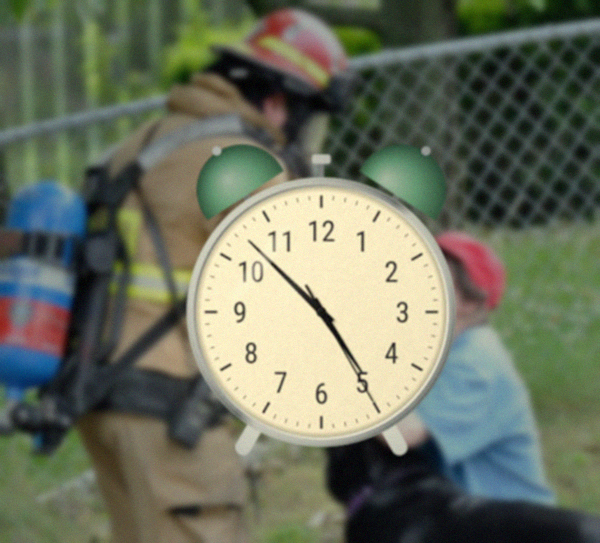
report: 4h52m25s
